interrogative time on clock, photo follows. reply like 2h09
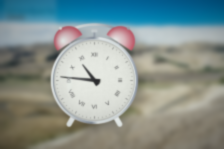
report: 10h46
